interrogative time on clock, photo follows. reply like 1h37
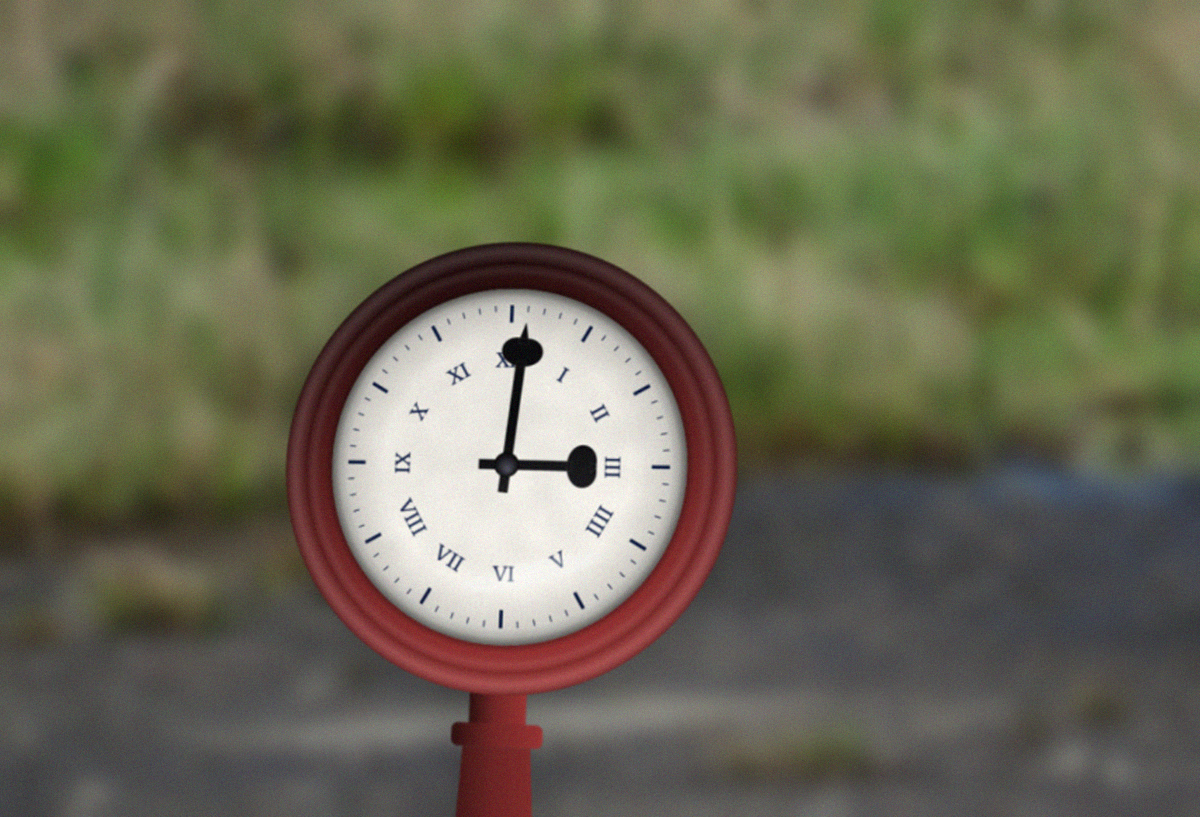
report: 3h01
